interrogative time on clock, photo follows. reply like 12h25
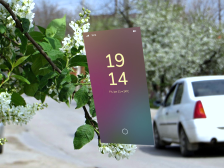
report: 19h14
